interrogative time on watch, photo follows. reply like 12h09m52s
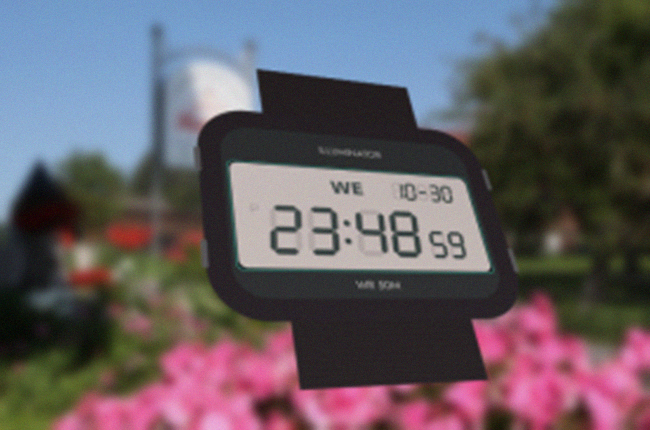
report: 23h48m59s
